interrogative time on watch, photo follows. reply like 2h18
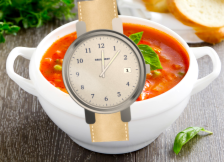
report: 12h07
